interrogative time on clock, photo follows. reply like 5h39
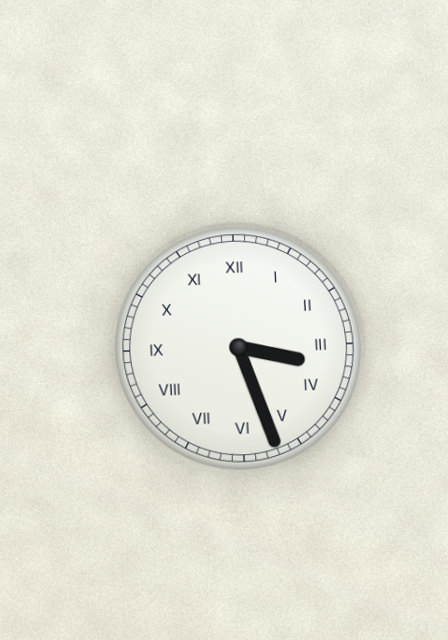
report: 3h27
